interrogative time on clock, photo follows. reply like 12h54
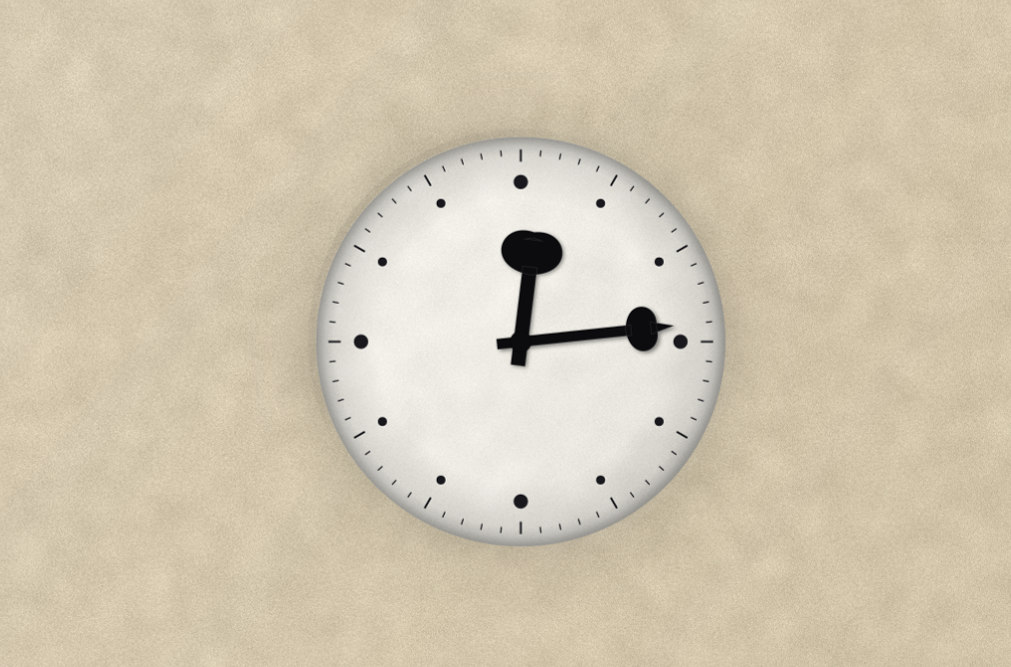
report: 12h14
